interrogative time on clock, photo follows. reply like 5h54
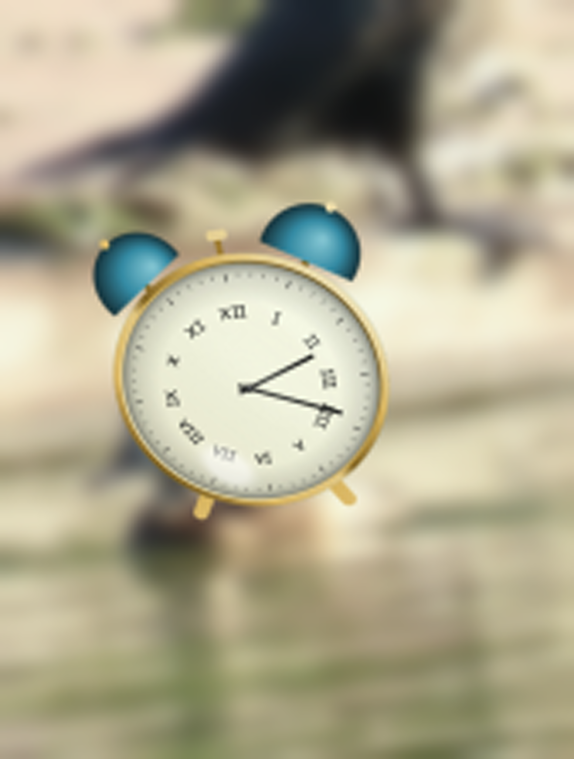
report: 2h19
